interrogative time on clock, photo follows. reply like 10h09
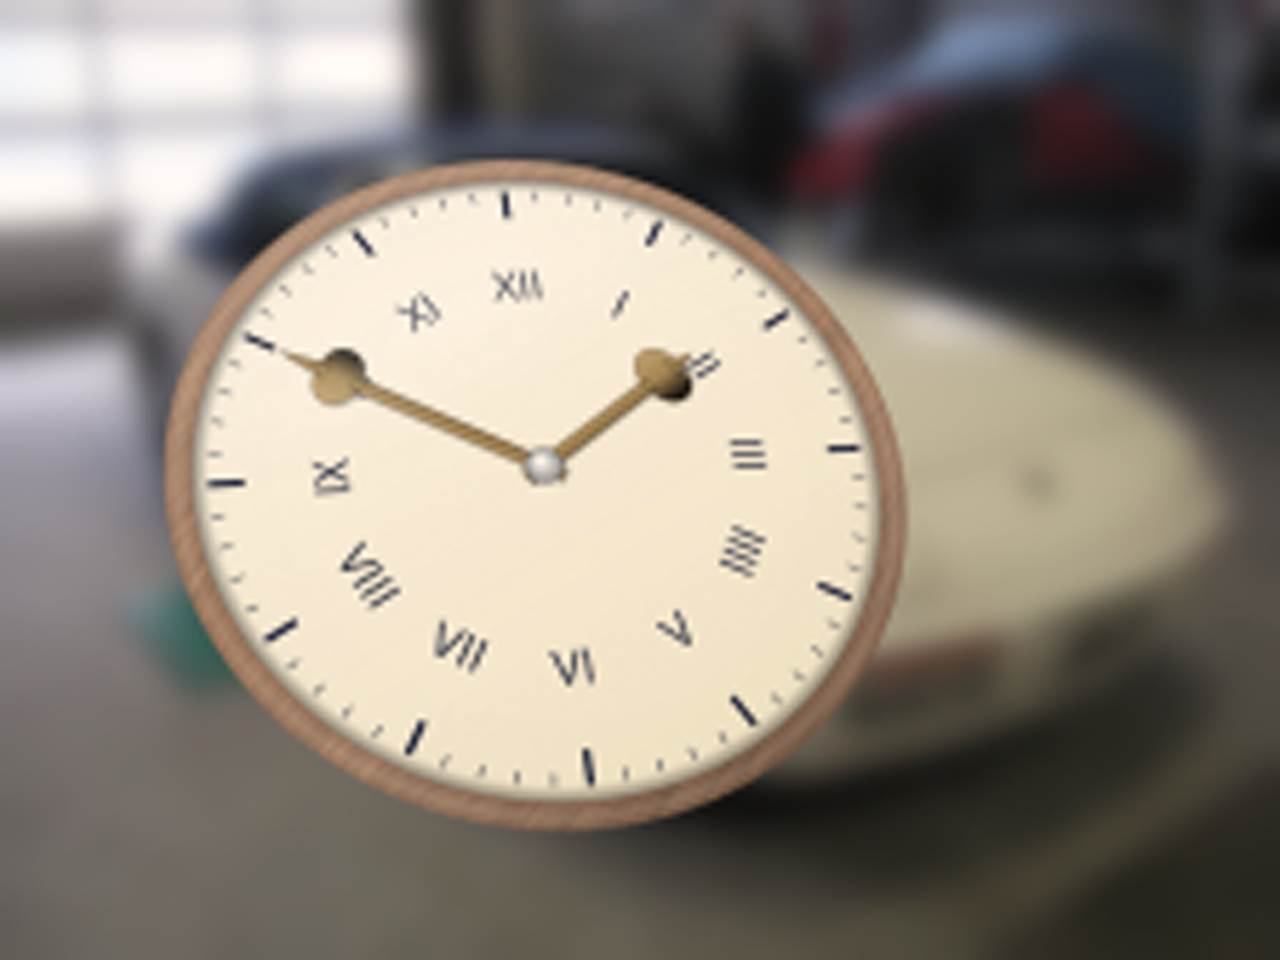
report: 1h50
